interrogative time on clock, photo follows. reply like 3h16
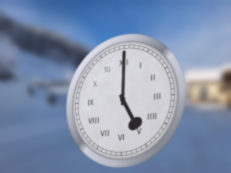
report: 5h00
